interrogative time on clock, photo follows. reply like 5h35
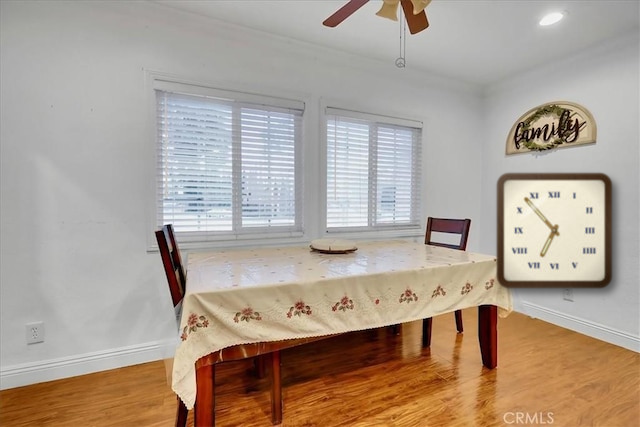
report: 6h53
